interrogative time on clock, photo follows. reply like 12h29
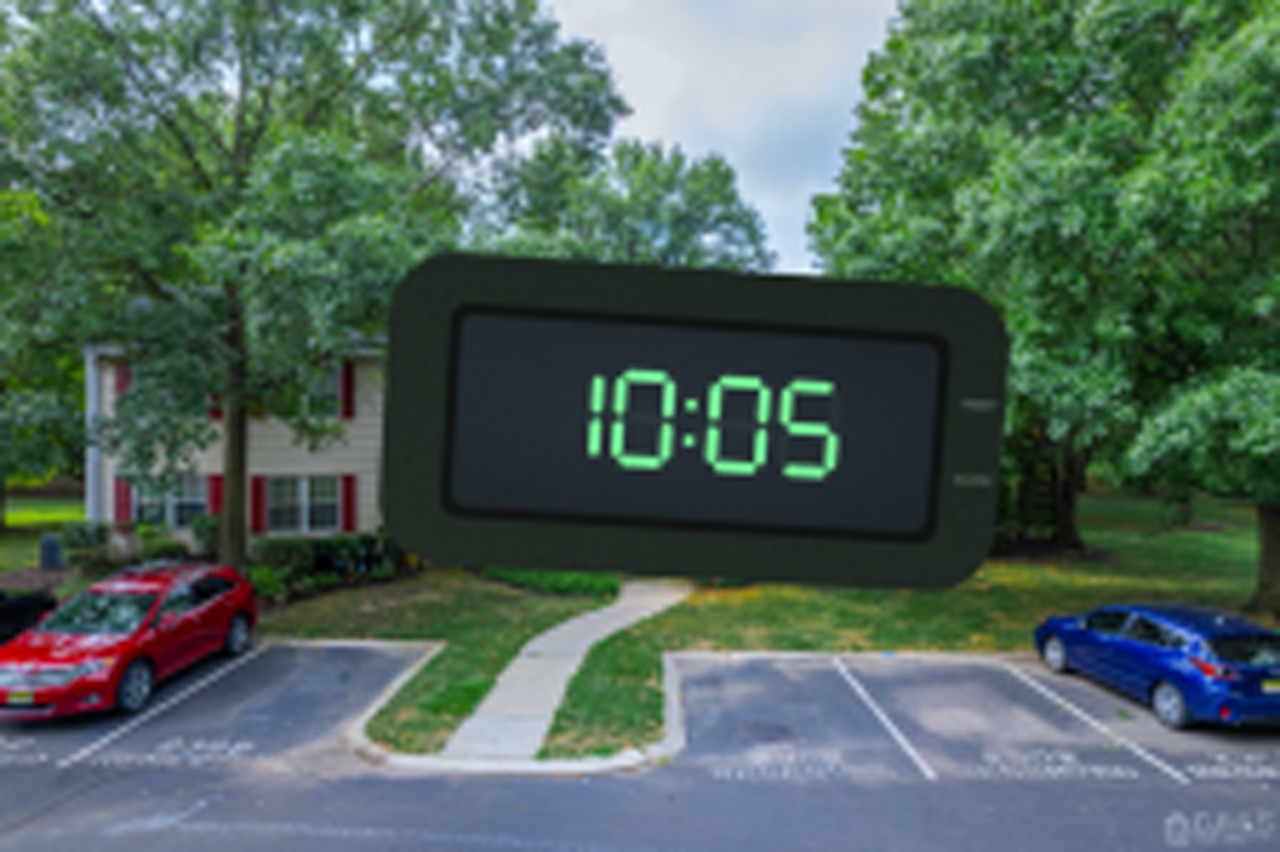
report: 10h05
